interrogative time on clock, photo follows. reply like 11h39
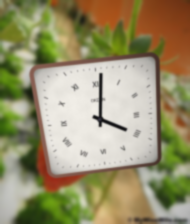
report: 4h01
